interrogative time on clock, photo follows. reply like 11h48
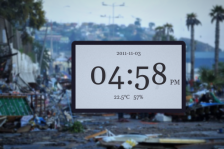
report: 4h58
